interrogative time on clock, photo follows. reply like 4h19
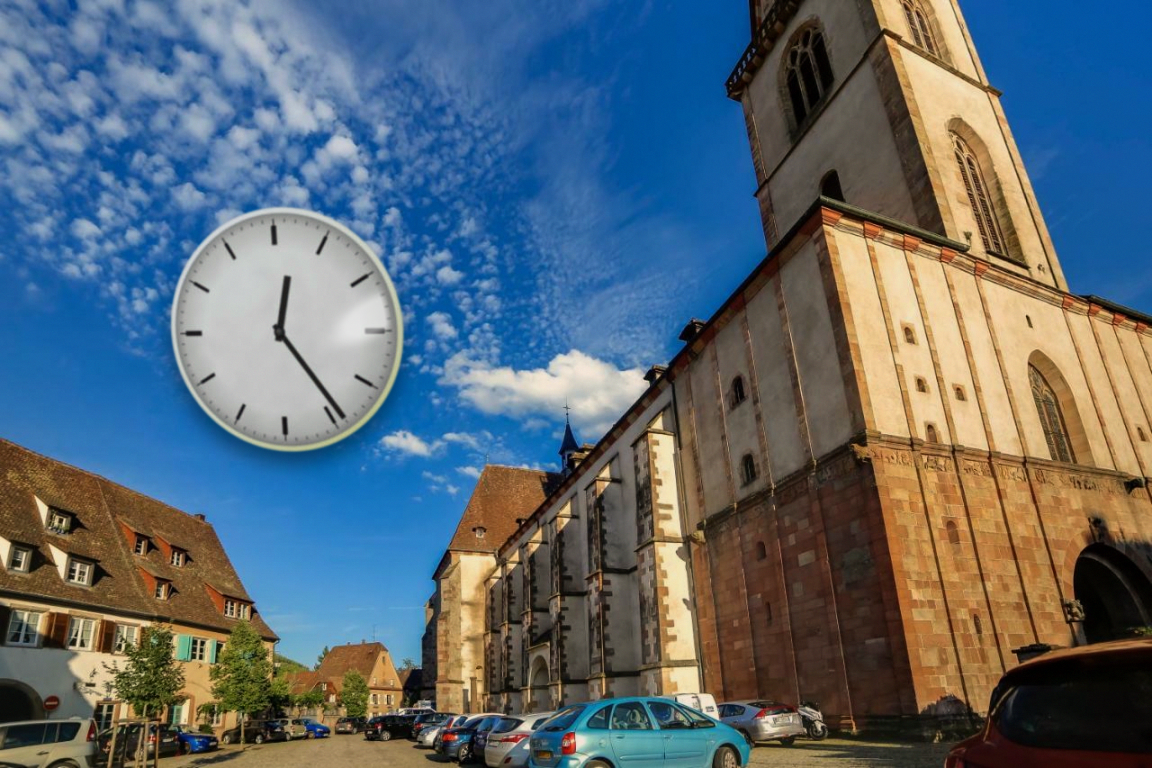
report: 12h24
